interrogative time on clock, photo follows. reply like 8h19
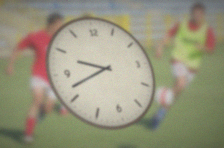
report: 9h42
